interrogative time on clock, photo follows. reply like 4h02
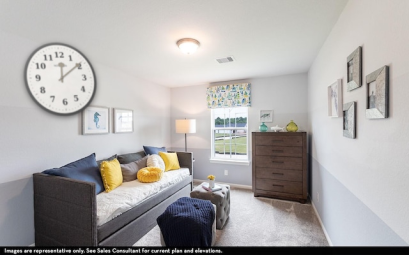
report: 12h09
